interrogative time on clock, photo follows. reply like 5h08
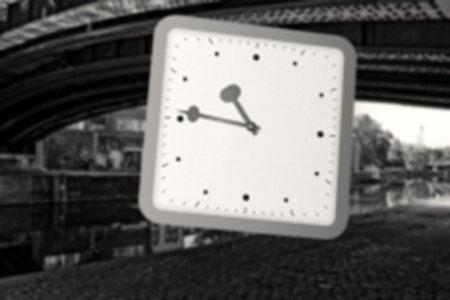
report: 10h46
